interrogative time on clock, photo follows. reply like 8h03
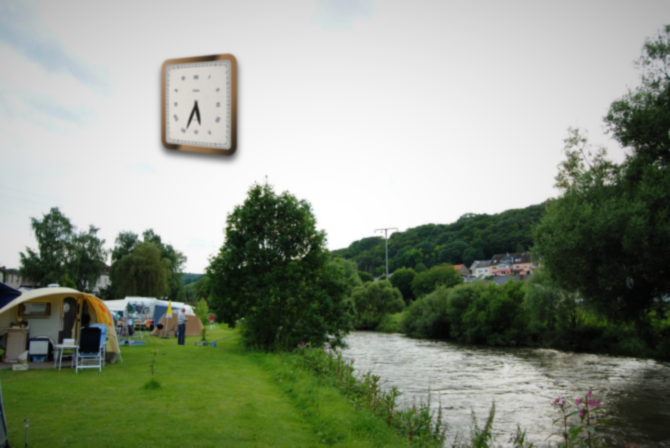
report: 5h34
